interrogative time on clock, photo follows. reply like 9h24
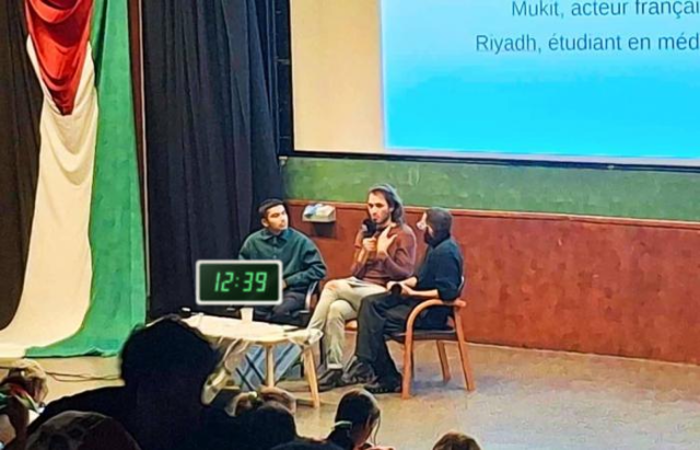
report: 12h39
